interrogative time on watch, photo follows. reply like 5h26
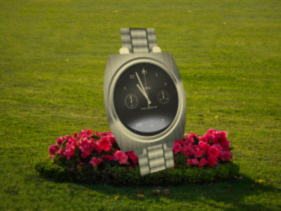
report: 10h57
